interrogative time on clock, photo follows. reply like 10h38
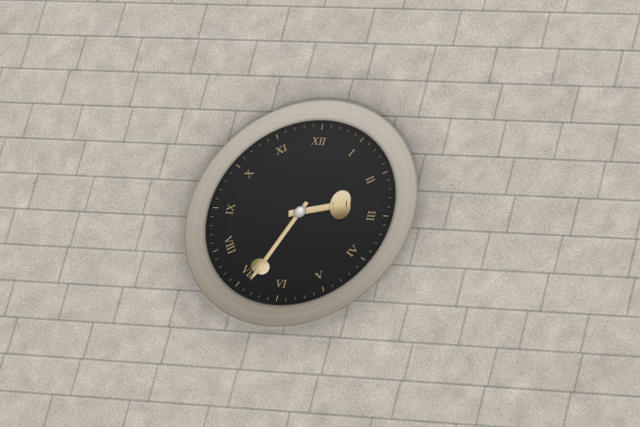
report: 2h34
